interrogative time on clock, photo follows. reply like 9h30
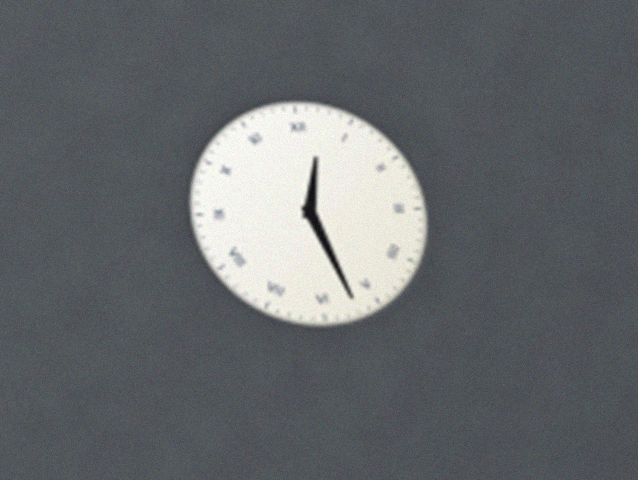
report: 12h27
